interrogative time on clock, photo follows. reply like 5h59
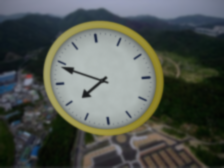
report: 7h49
